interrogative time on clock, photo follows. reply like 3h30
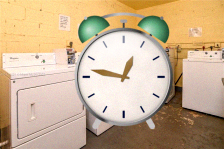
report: 12h47
